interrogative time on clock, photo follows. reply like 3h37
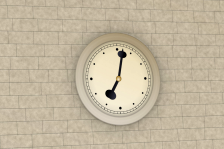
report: 7h02
